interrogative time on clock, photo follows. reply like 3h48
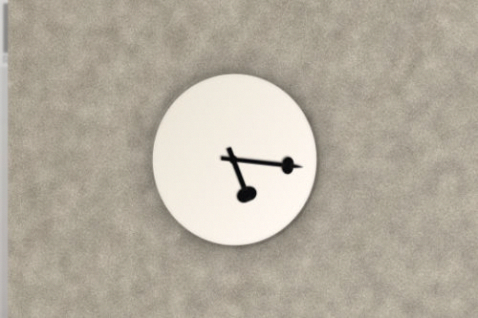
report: 5h16
